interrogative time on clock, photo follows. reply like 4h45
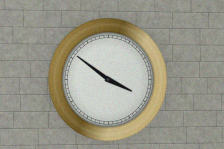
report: 3h51
